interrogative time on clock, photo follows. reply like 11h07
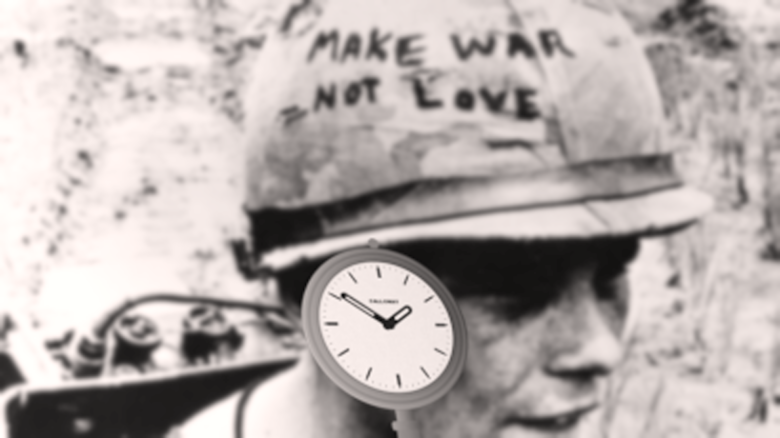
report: 1h51
